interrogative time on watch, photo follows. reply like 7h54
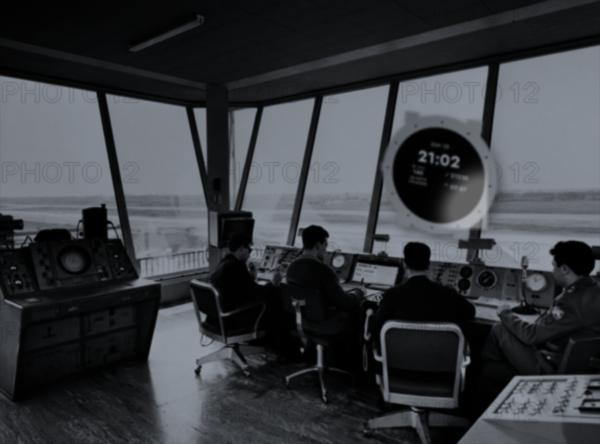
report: 21h02
